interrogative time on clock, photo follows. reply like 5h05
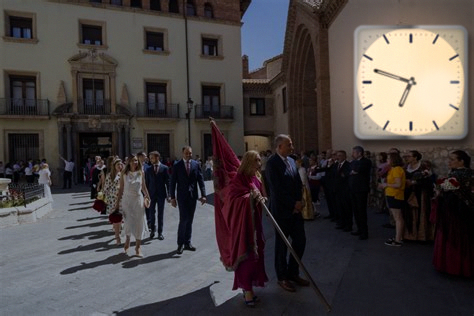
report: 6h48
